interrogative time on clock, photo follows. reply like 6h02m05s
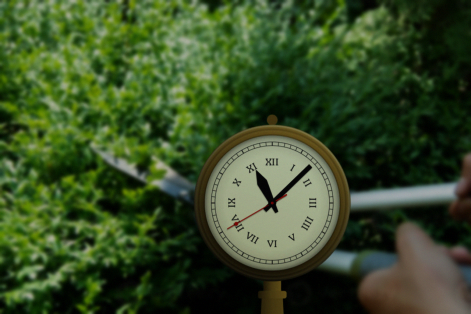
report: 11h07m40s
